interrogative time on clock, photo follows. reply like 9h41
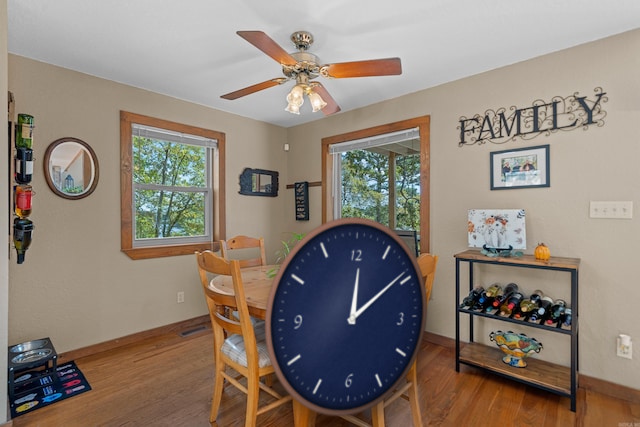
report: 12h09
